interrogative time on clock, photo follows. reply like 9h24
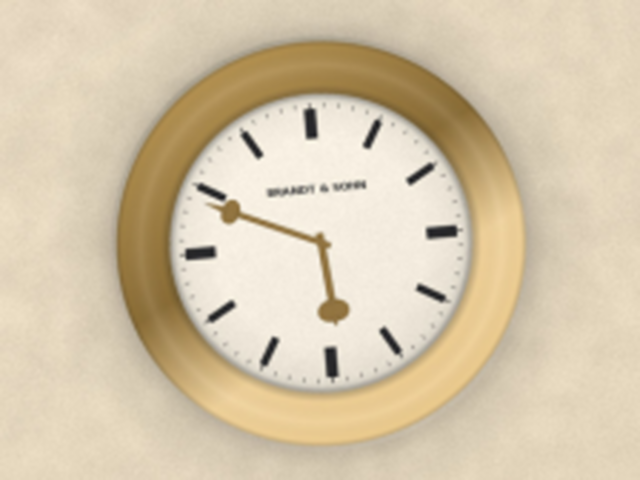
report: 5h49
